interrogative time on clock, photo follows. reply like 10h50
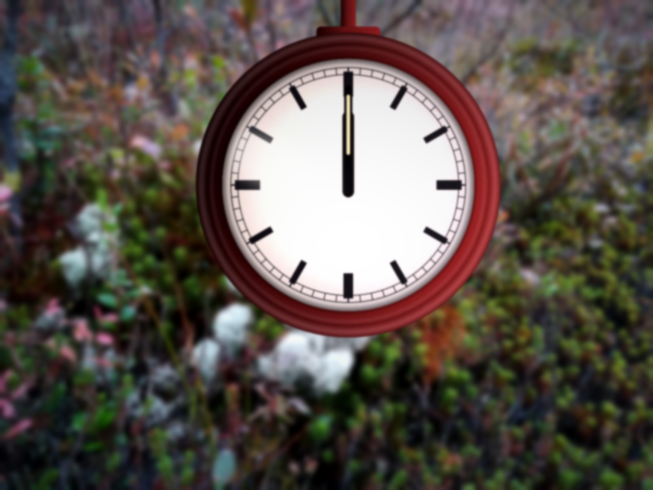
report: 12h00
